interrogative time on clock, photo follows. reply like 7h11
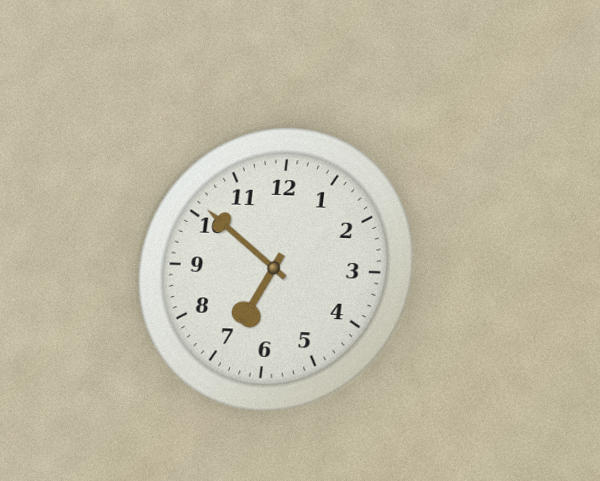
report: 6h51
